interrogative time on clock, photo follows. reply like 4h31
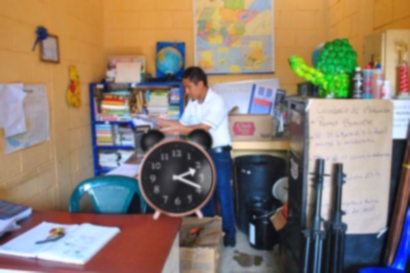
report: 2h19
